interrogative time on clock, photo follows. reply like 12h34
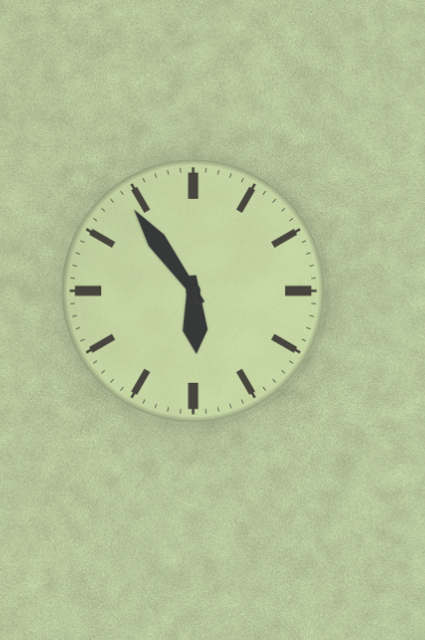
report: 5h54
